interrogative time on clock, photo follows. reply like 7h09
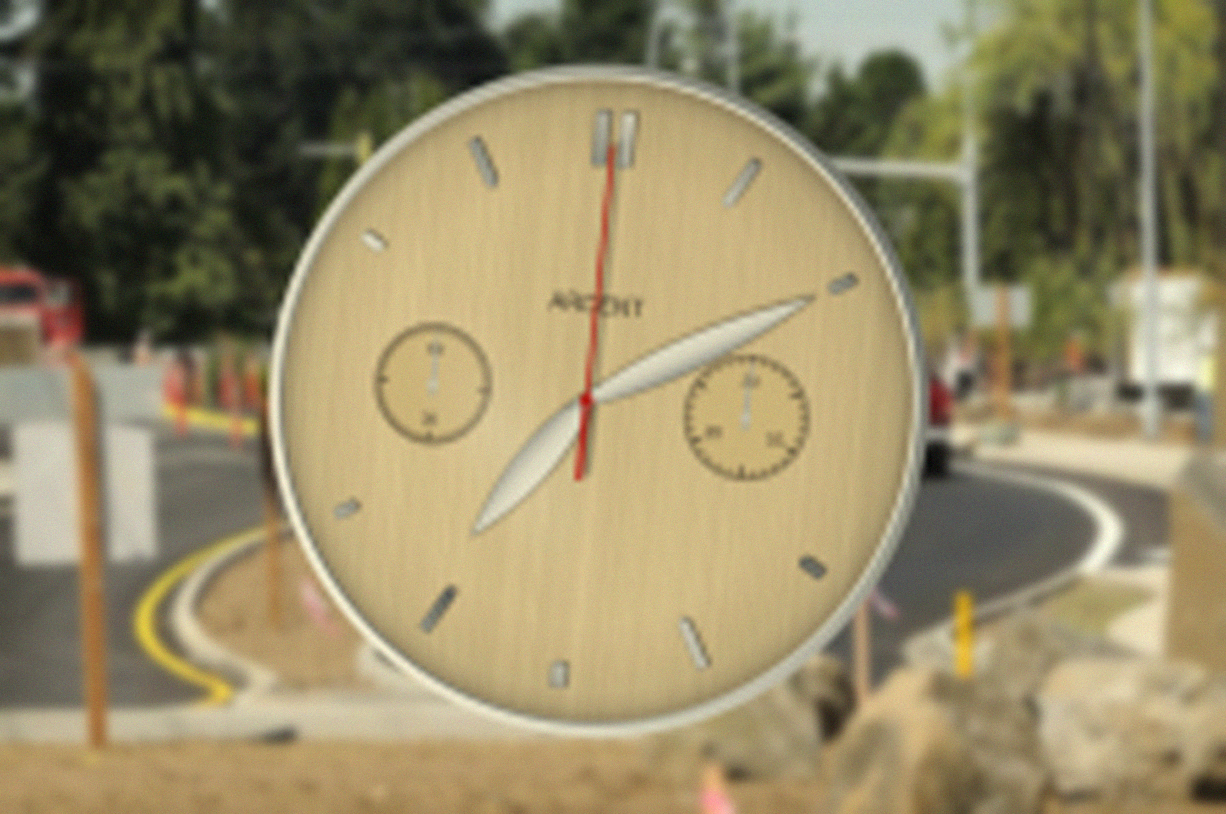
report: 7h10
